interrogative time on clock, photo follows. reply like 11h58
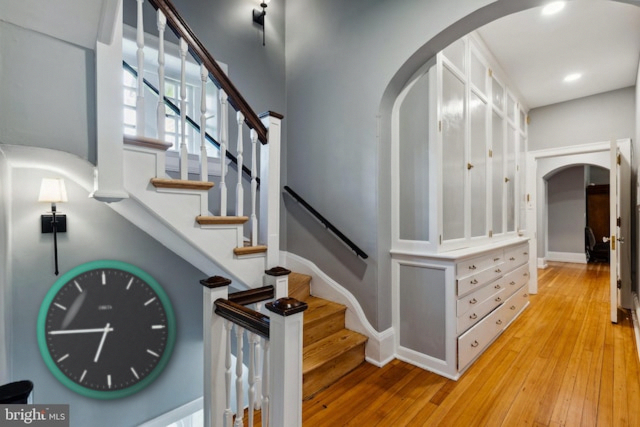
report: 6h45
